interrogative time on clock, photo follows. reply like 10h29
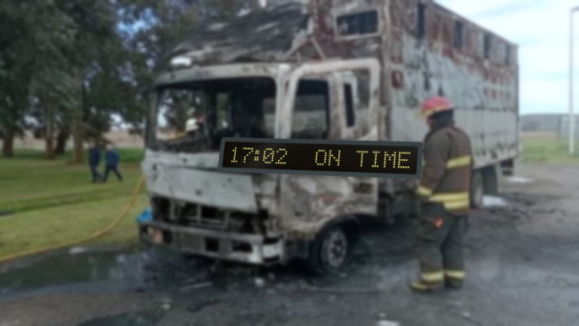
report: 17h02
